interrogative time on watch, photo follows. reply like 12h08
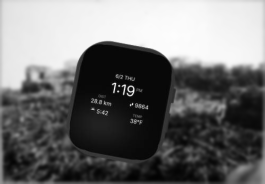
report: 1h19
